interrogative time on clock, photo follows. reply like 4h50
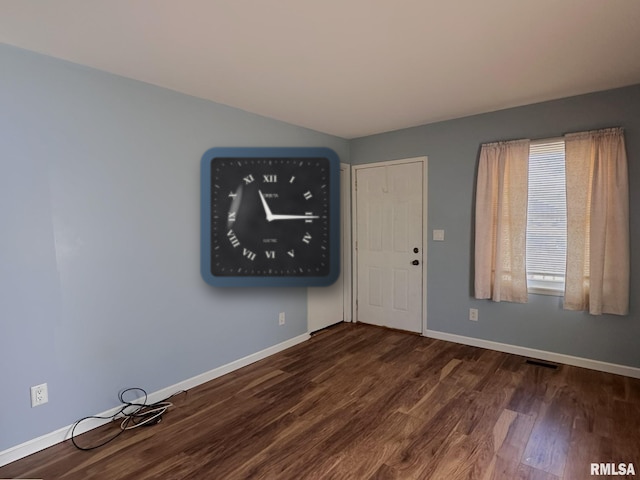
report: 11h15
